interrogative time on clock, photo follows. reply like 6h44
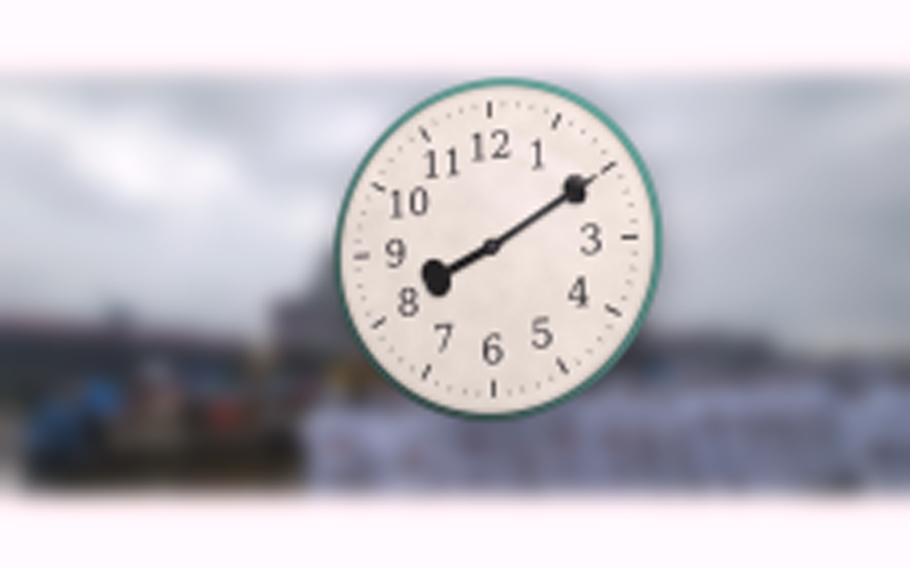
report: 8h10
